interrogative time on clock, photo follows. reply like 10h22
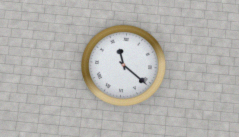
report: 11h21
